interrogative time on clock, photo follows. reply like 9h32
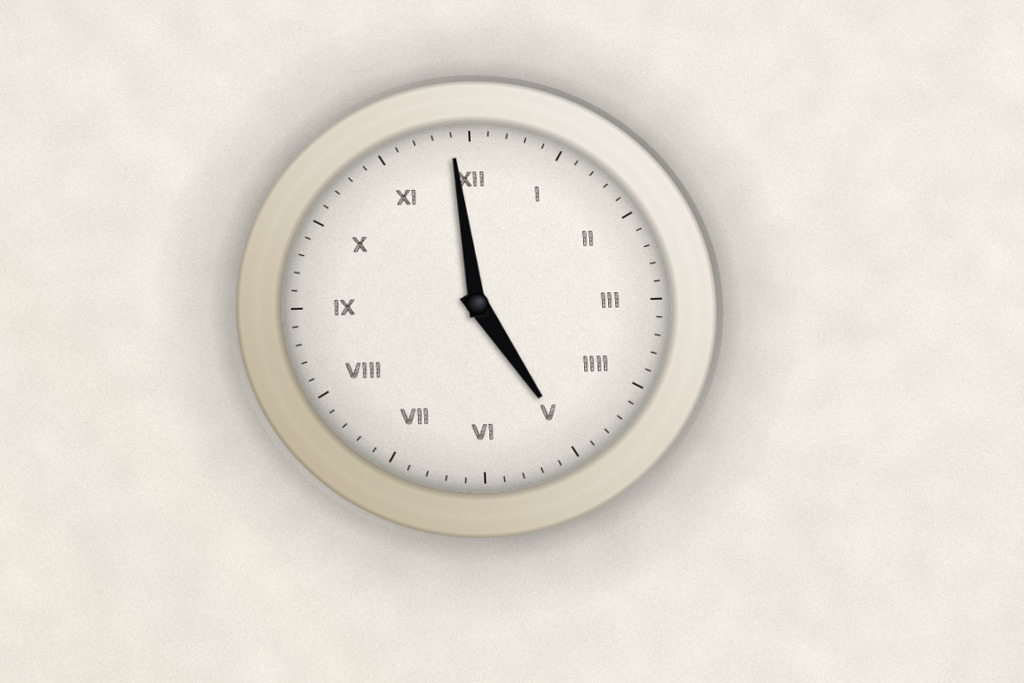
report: 4h59
